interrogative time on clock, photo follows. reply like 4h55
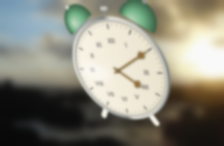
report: 4h10
